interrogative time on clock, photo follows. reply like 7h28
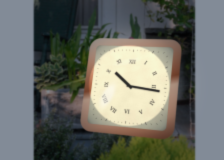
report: 10h16
